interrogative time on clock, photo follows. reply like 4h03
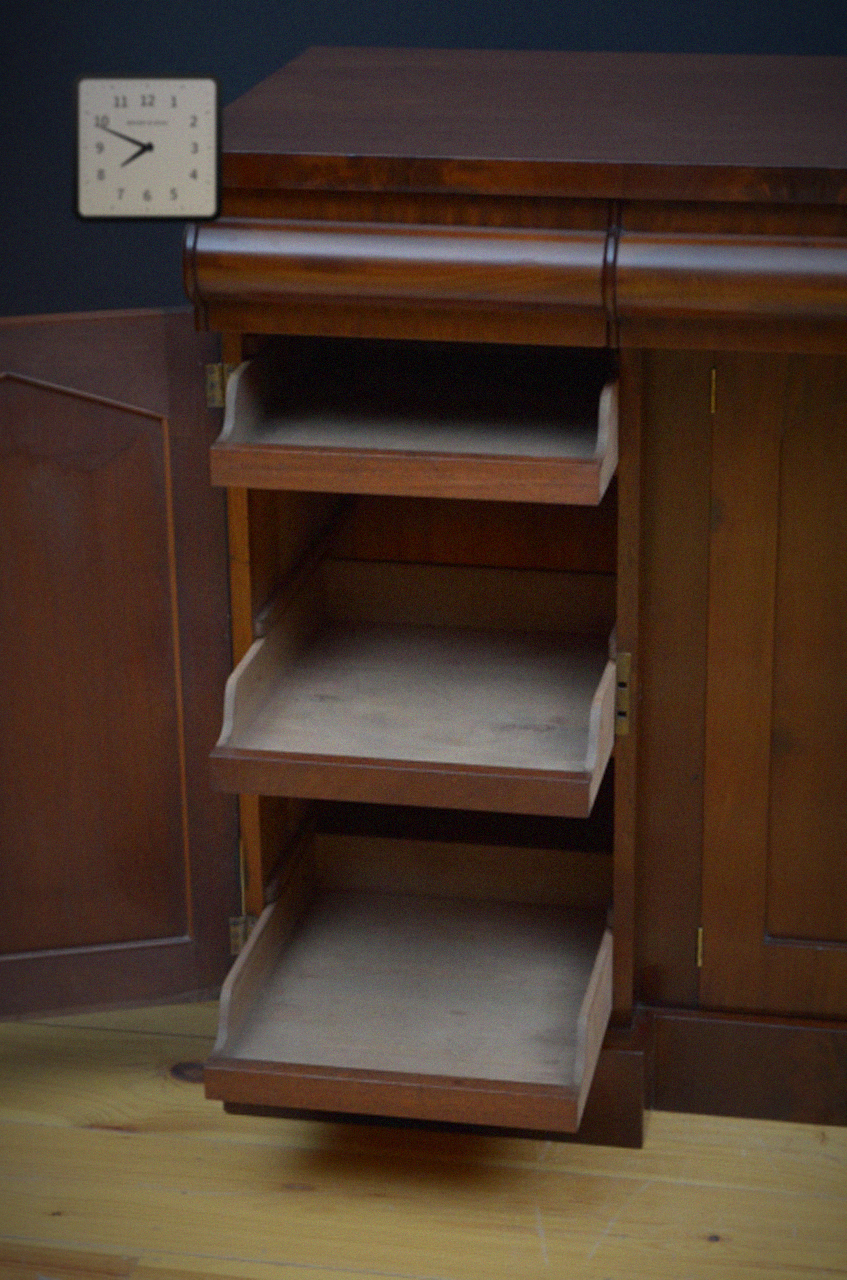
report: 7h49
